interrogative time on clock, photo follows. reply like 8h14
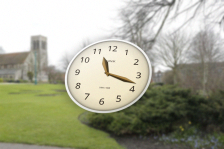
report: 11h18
